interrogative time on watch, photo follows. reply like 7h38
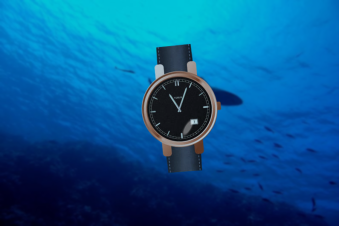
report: 11h04
